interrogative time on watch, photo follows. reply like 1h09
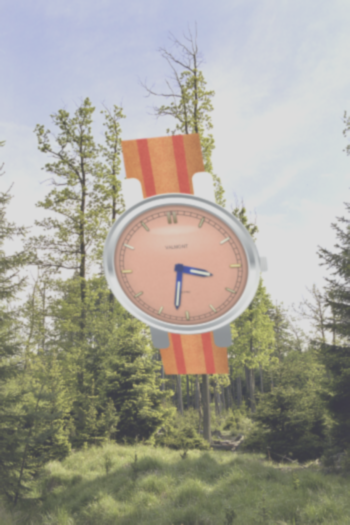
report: 3h32
